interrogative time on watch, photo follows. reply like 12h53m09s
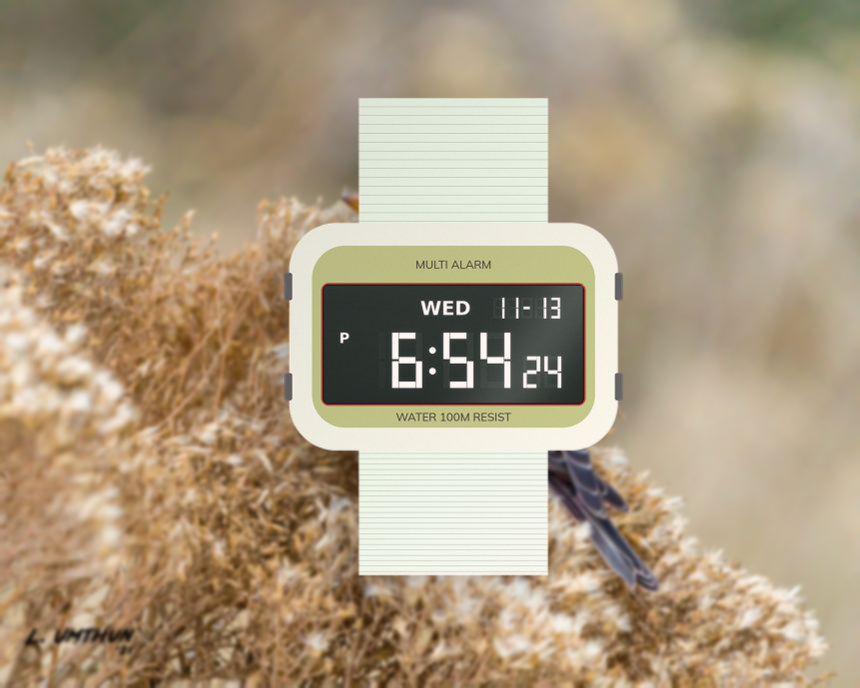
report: 6h54m24s
